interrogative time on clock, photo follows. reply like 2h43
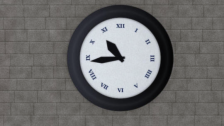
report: 10h44
